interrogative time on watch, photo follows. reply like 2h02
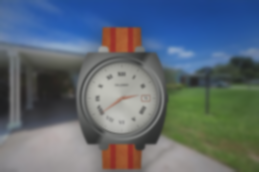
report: 2h39
